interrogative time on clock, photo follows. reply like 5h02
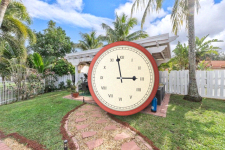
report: 2h58
